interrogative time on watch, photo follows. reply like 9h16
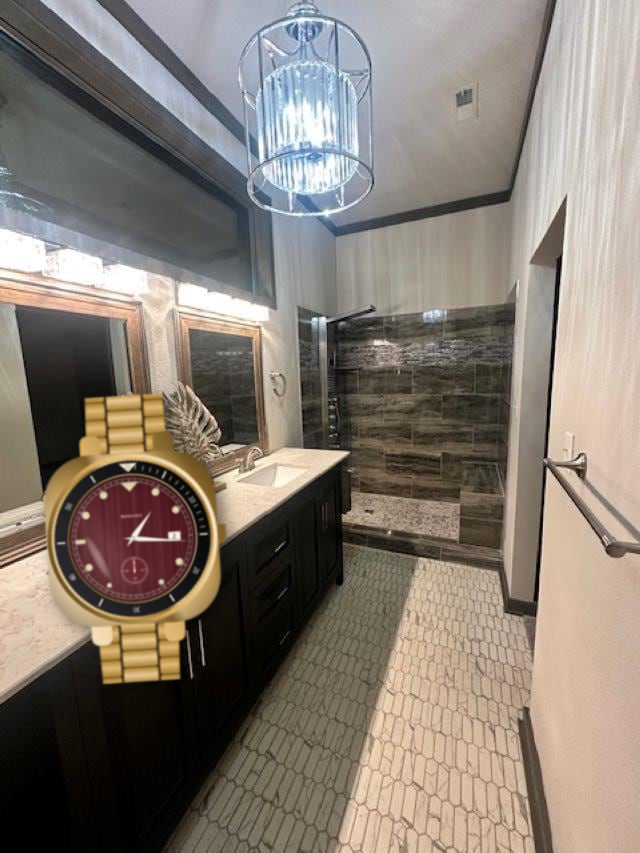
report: 1h16
